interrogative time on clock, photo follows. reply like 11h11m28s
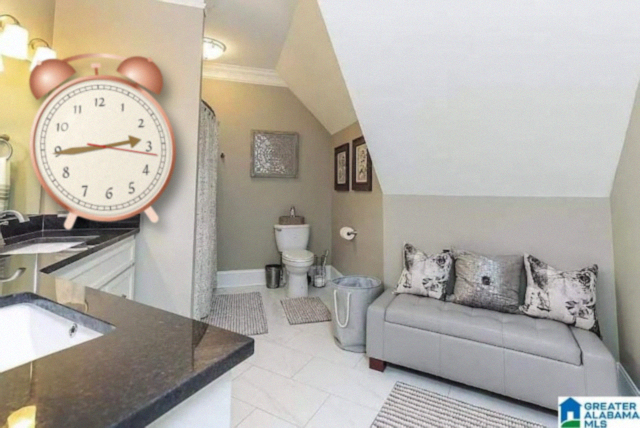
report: 2h44m17s
